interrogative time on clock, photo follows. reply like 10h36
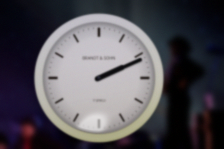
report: 2h11
